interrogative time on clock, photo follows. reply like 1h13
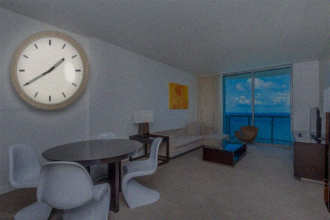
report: 1h40
